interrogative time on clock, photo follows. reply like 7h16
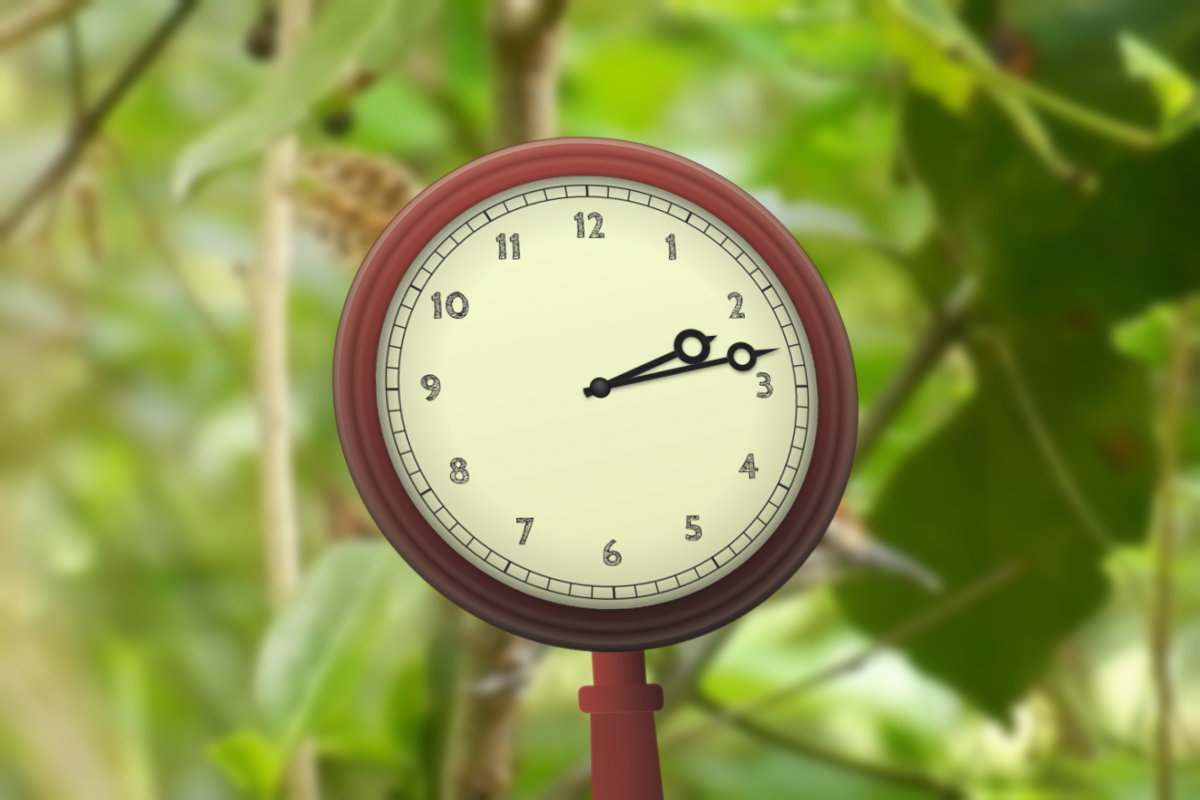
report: 2h13
